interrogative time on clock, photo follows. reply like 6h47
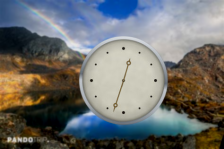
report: 12h33
